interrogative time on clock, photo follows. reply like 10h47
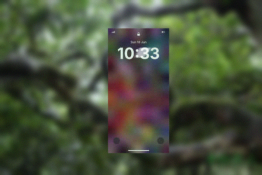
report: 10h33
